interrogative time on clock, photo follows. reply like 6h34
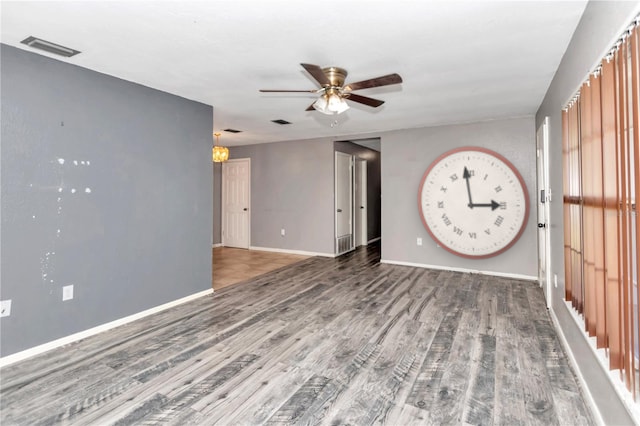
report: 2h59
